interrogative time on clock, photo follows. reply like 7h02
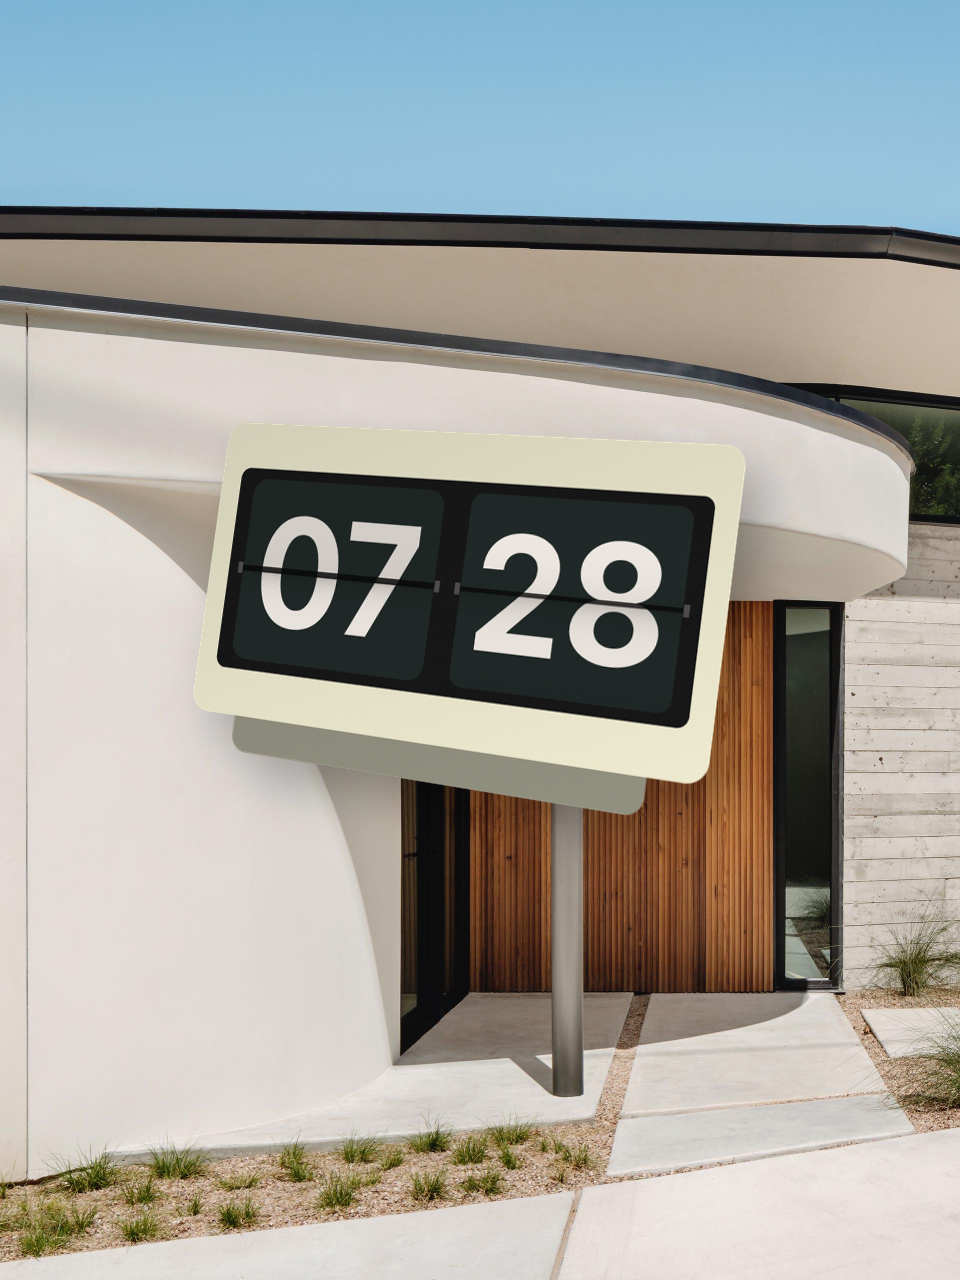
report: 7h28
